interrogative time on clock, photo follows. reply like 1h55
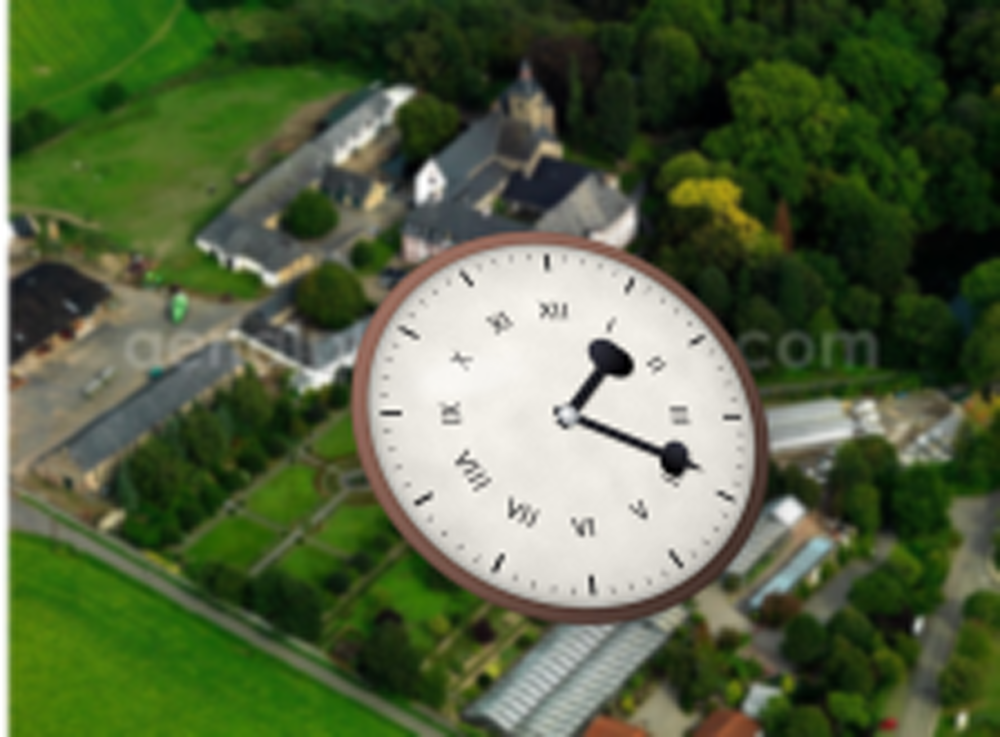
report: 1h19
